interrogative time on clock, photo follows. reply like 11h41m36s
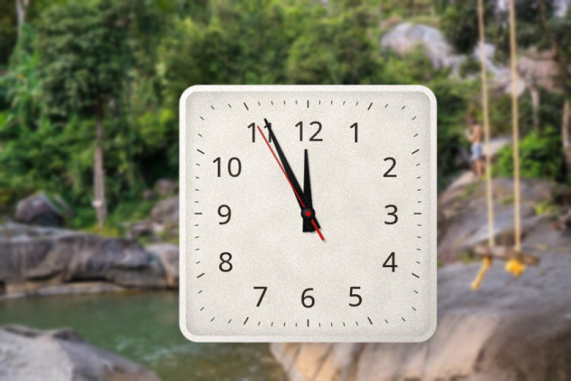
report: 11h55m55s
